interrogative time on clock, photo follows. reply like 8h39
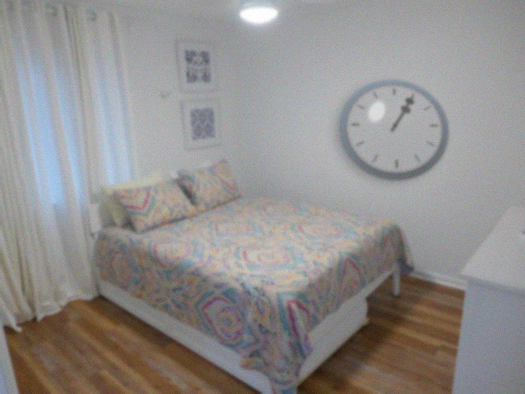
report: 1h05
